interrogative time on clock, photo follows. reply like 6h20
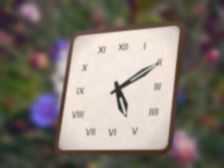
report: 5h10
